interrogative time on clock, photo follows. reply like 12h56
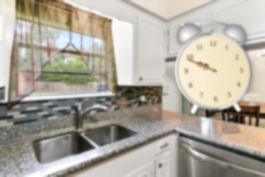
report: 9h49
